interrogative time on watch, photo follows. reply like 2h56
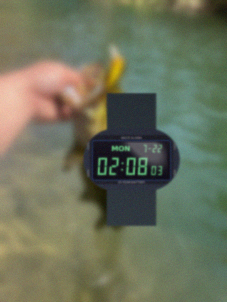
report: 2h08
